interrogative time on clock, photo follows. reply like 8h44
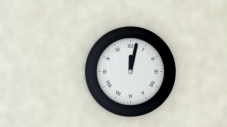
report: 12h02
